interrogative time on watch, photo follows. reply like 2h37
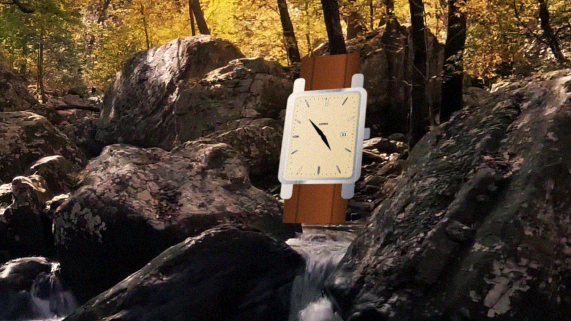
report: 4h53
